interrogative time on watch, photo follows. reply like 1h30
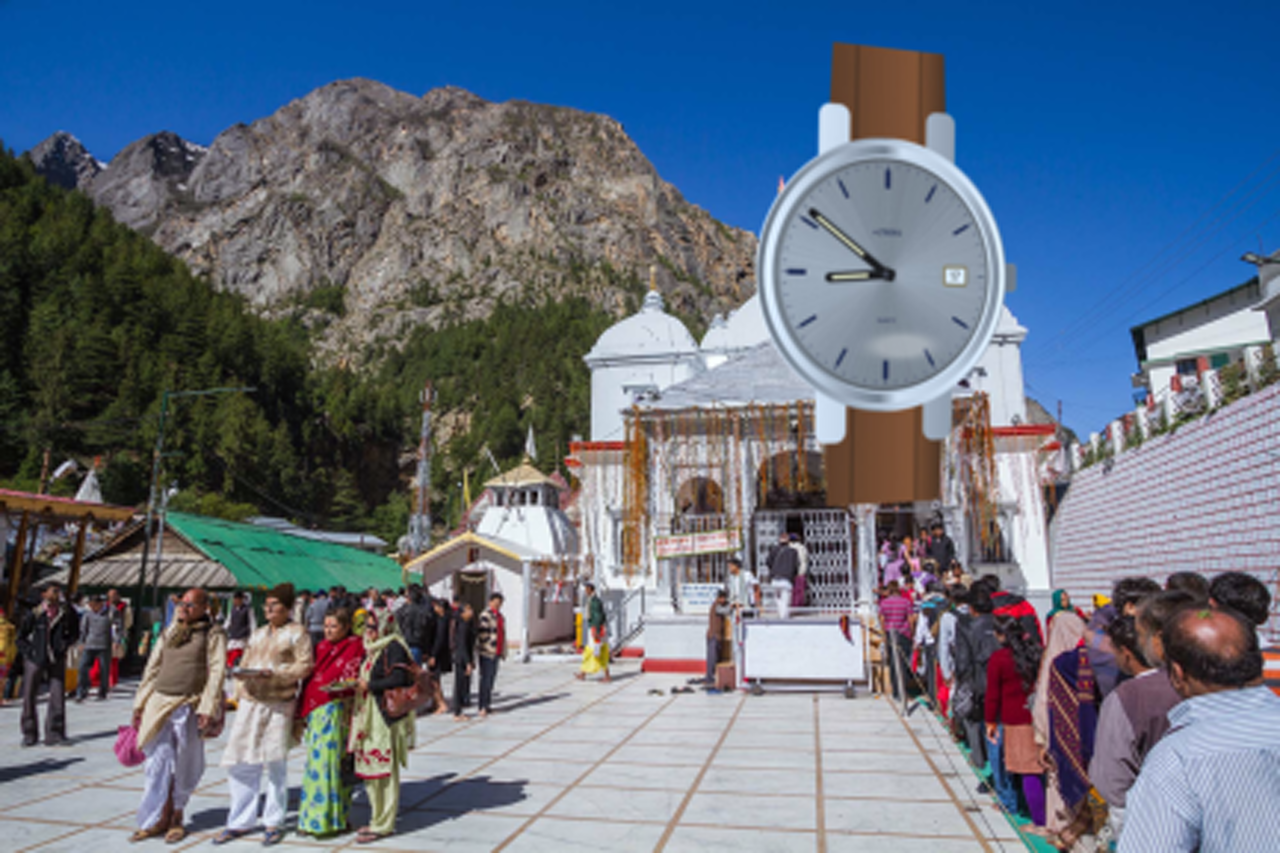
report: 8h51
